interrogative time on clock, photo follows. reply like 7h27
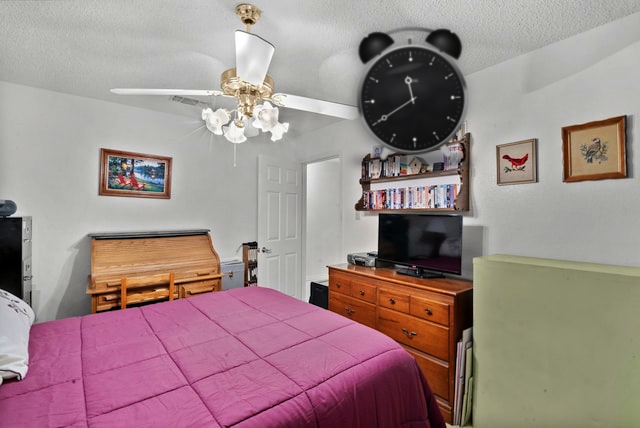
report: 11h40
